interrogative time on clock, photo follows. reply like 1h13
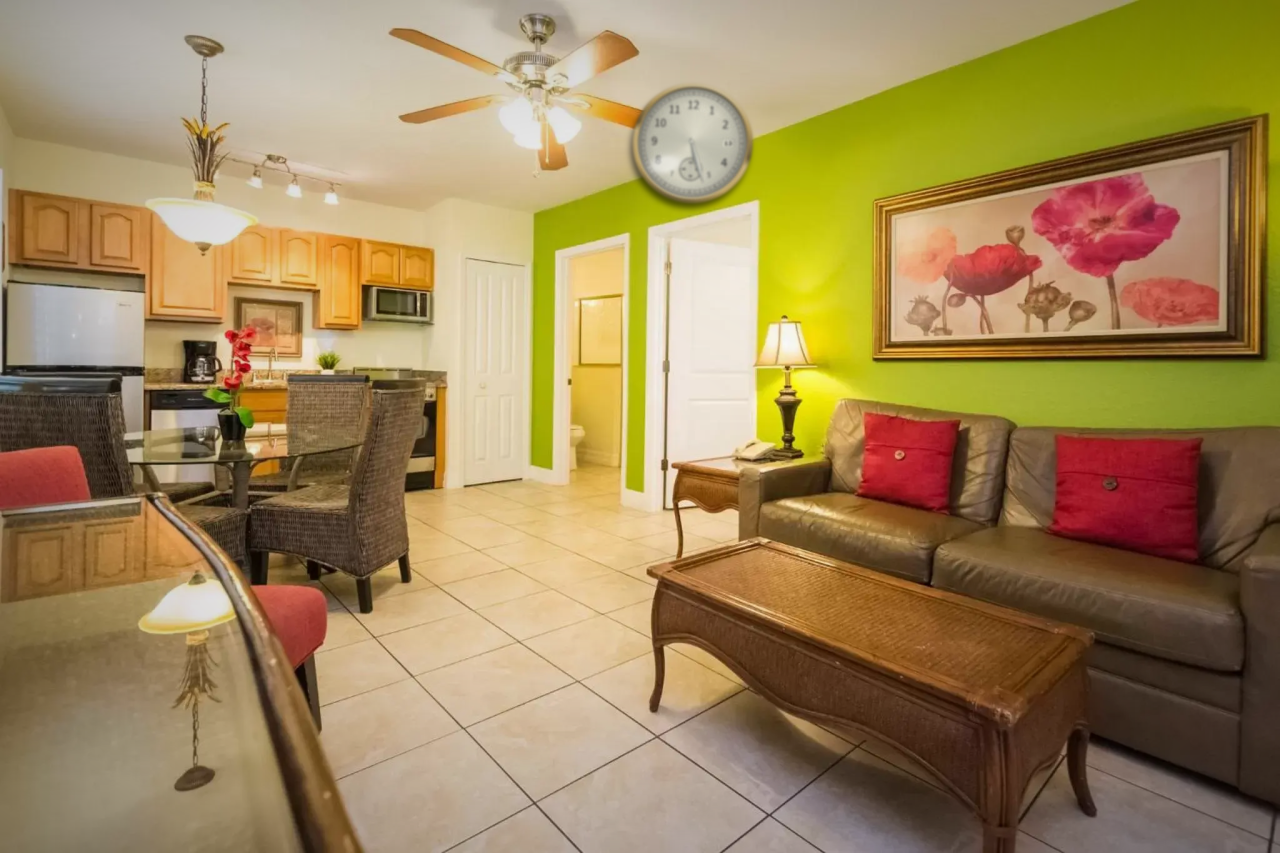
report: 5h27
